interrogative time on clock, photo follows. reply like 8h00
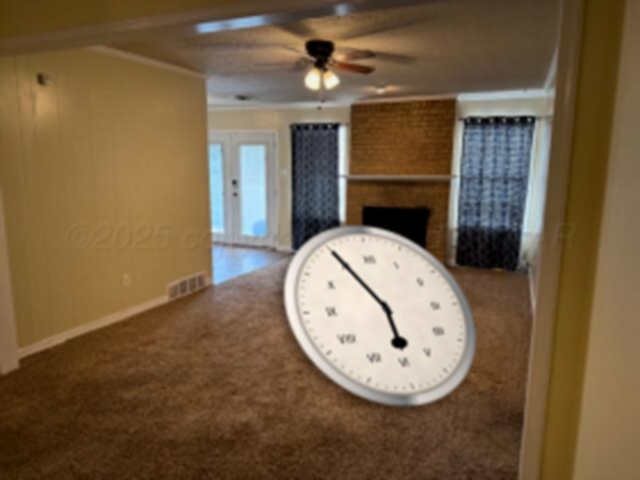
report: 5h55
